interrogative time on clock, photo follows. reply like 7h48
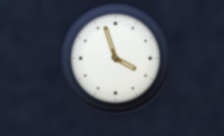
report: 3h57
